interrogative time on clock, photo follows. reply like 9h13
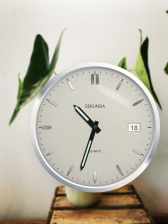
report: 10h33
